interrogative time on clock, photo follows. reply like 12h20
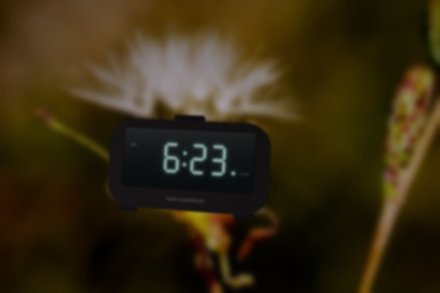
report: 6h23
